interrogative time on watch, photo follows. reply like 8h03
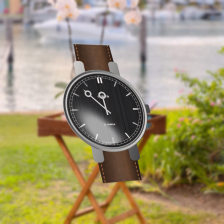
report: 11h53
